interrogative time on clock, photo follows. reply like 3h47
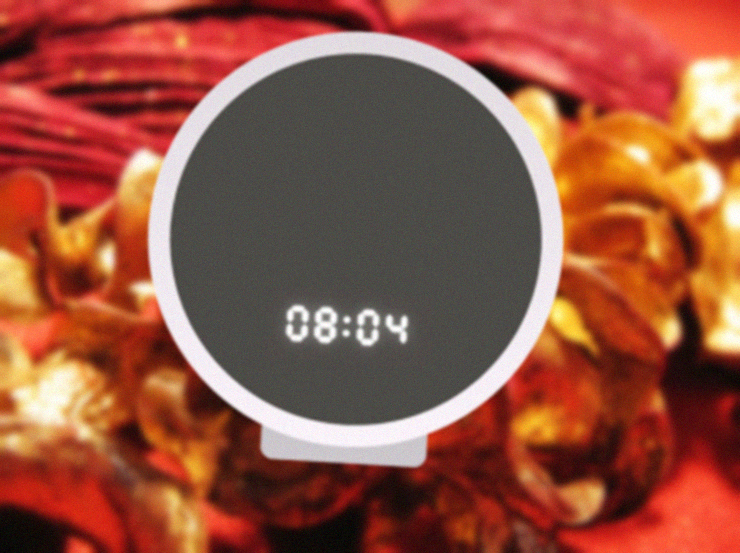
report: 8h04
